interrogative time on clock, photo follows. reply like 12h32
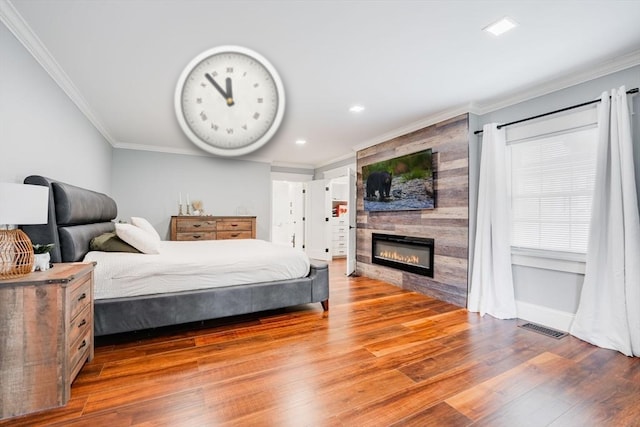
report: 11h53
